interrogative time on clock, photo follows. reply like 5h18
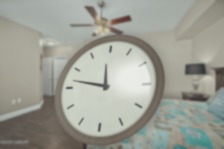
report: 11h47
